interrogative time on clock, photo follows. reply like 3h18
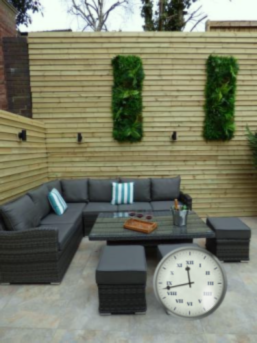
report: 11h43
